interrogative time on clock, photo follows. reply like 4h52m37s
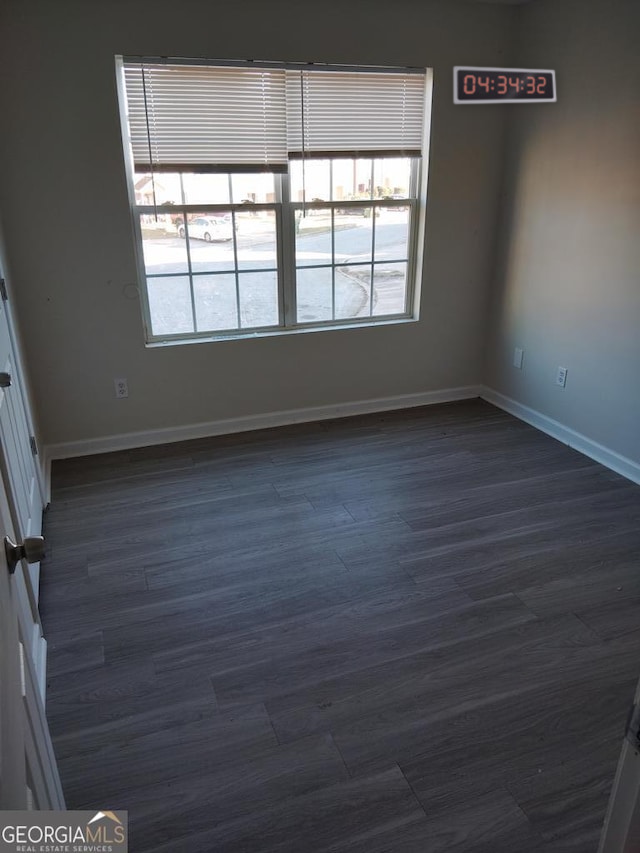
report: 4h34m32s
